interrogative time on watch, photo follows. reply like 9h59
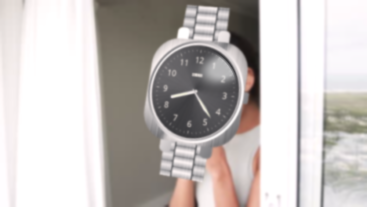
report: 8h23
